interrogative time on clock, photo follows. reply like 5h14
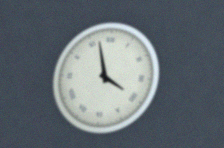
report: 3h57
